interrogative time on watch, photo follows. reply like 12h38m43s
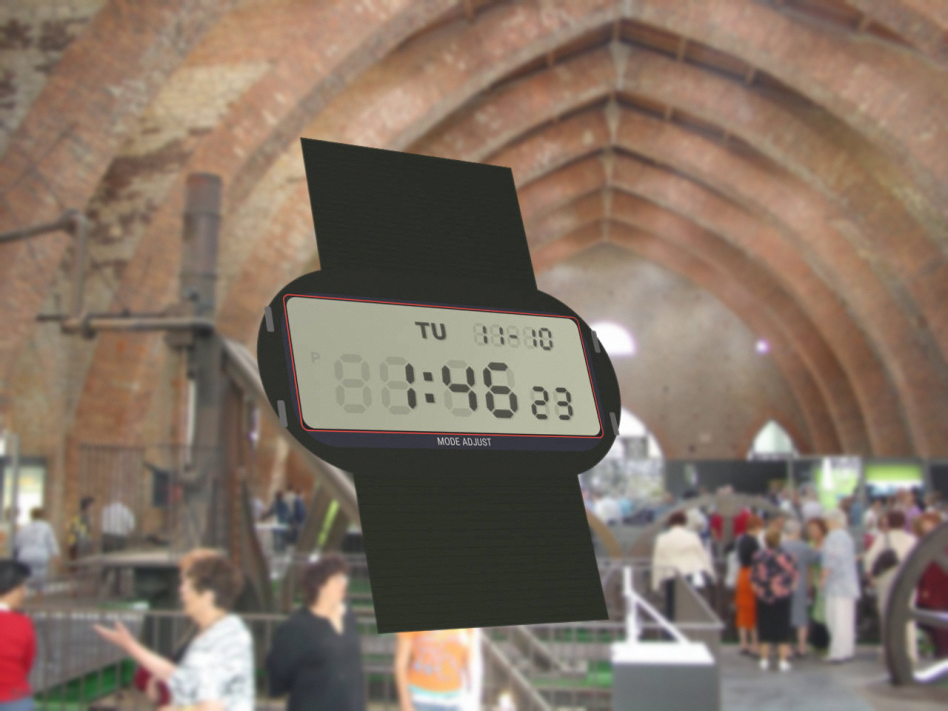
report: 1h46m23s
